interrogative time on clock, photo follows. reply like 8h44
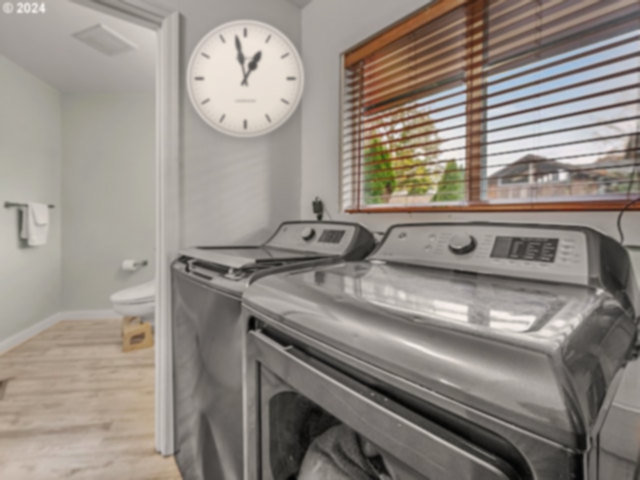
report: 12h58
